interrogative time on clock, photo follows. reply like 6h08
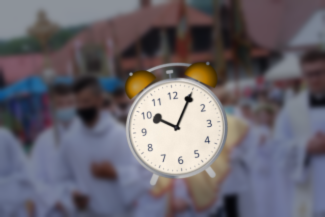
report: 10h05
